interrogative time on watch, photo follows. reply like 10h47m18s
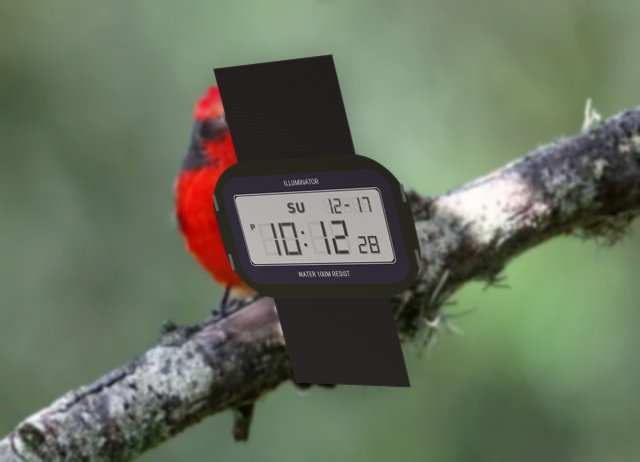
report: 10h12m28s
